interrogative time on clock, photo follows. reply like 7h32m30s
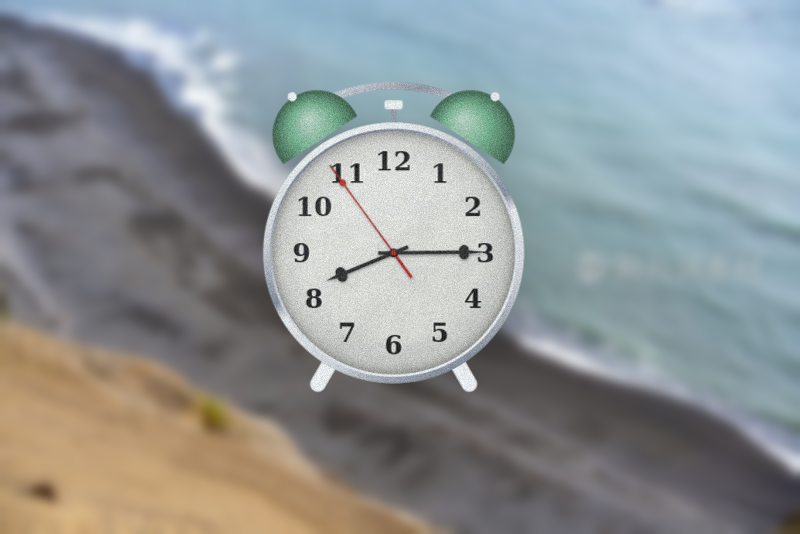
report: 8h14m54s
